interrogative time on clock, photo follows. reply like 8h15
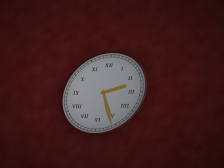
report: 2h26
